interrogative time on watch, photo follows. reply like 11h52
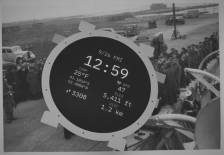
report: 12h59
